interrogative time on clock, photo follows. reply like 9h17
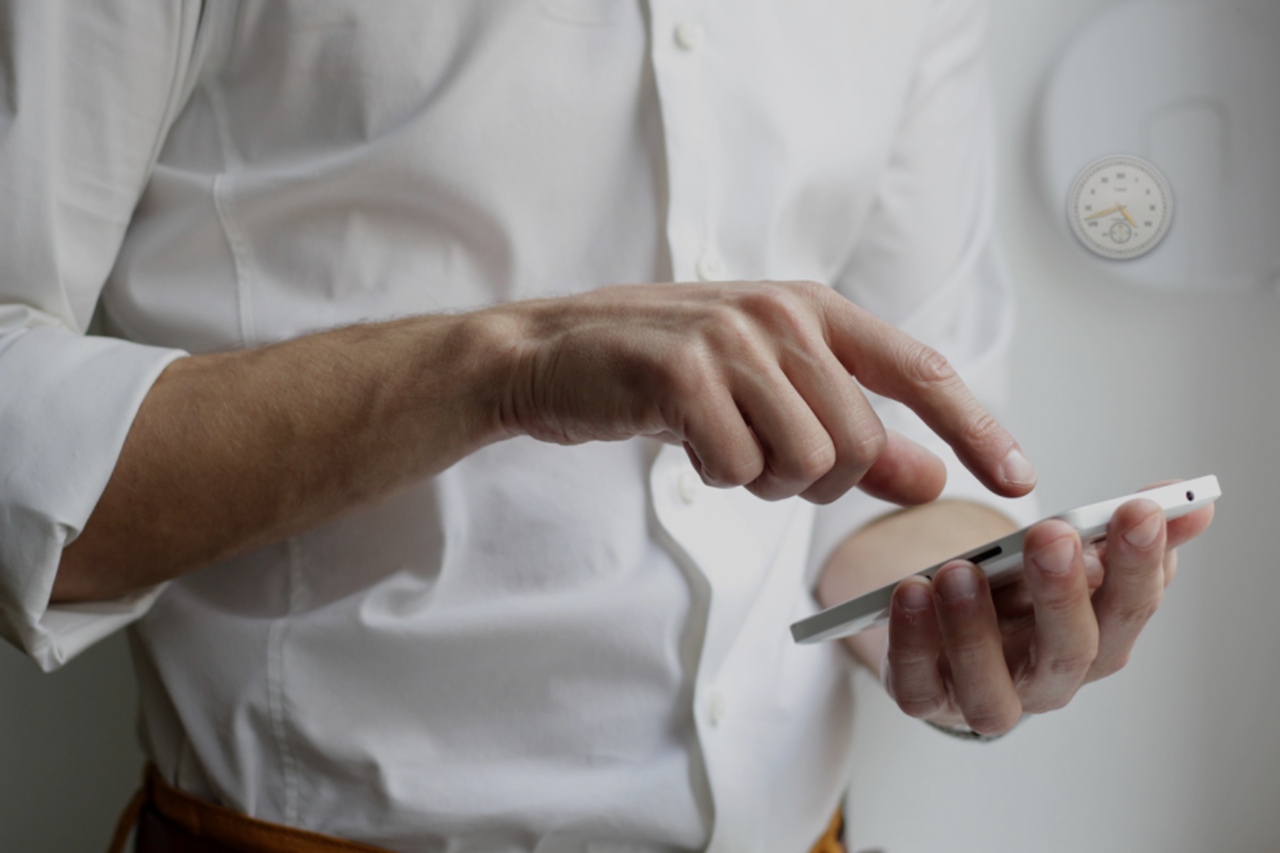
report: 4h42
